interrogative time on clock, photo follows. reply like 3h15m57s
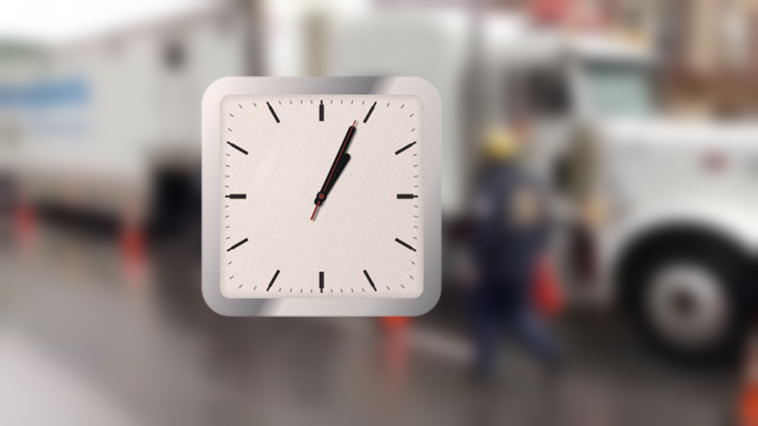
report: 1h04m04s
